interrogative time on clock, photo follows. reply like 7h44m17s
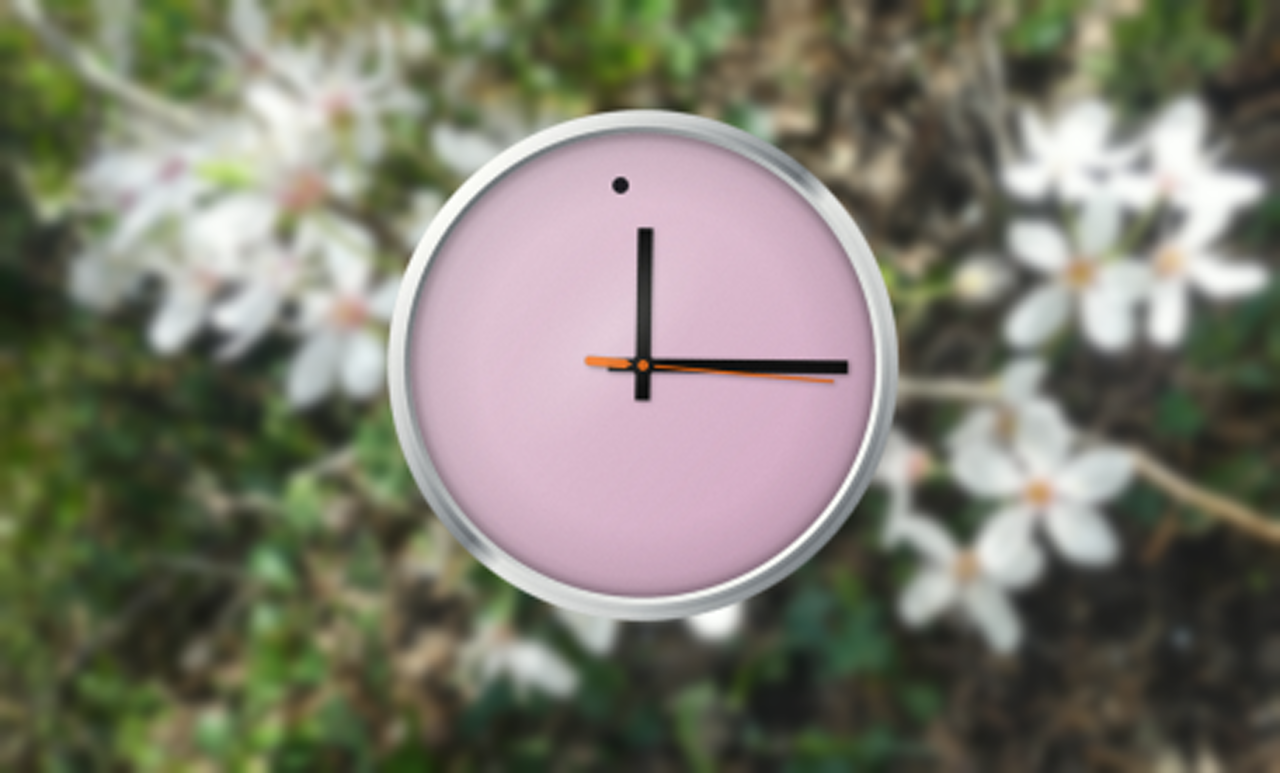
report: 12h16m17s
